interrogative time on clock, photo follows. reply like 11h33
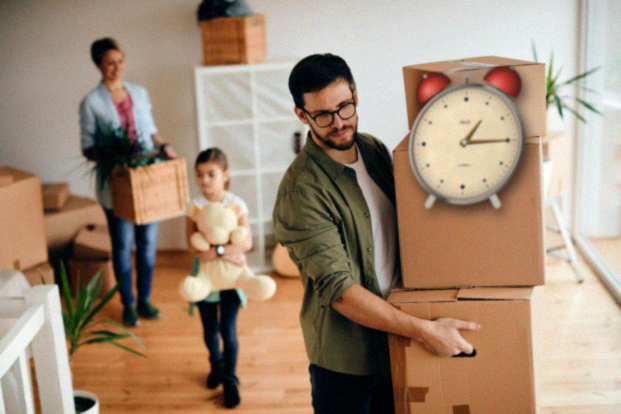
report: 1h15
